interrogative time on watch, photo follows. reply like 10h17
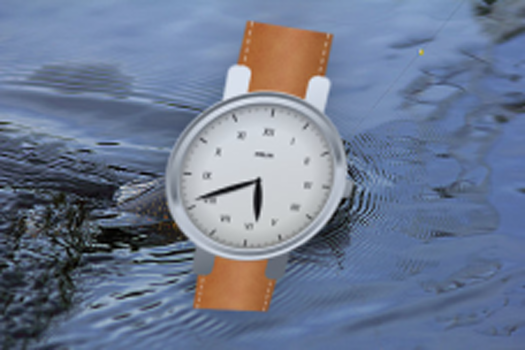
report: 5h41
